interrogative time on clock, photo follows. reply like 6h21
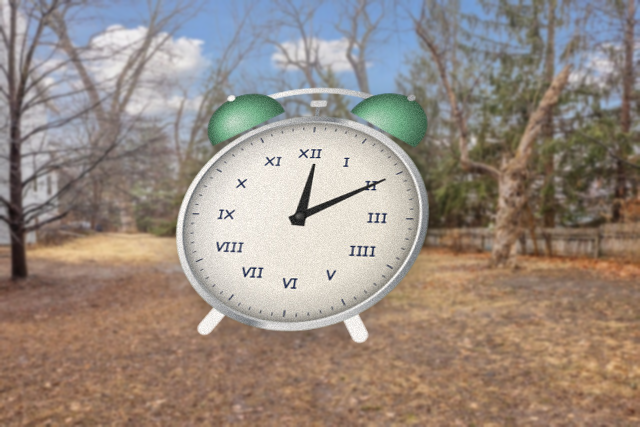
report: 12h10
